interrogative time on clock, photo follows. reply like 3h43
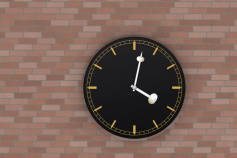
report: 4h02
